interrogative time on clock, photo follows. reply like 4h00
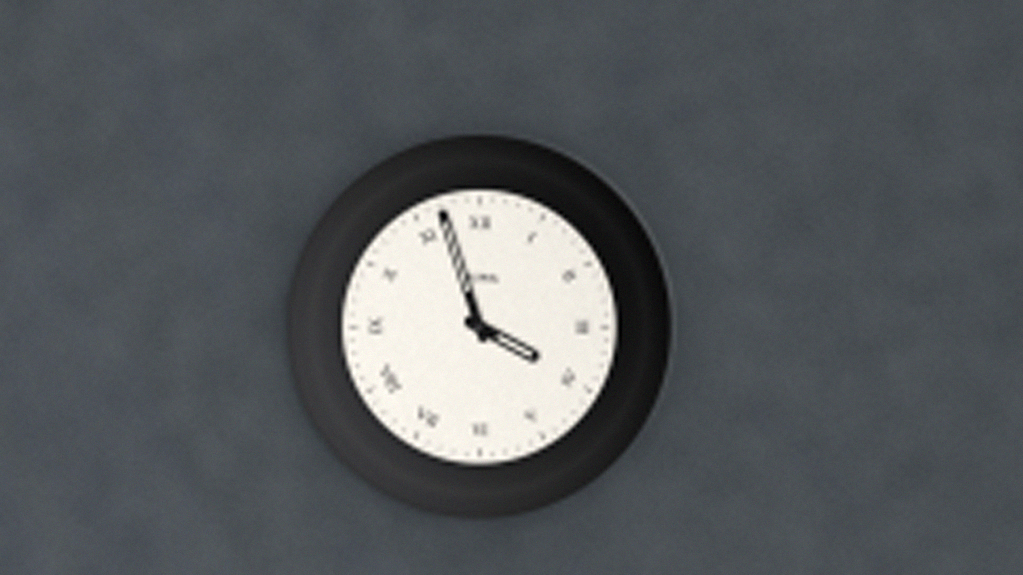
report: 3h57
